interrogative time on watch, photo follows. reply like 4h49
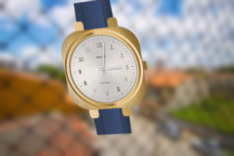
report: 3h02
